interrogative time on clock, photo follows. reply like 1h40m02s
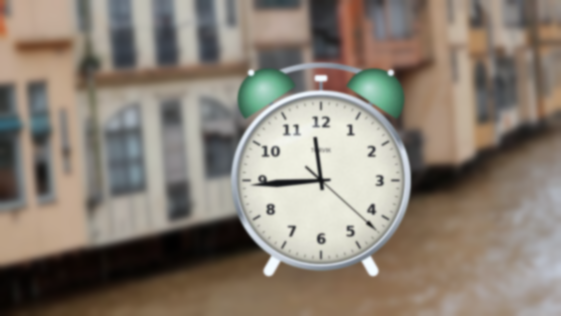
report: 11h44m22s
